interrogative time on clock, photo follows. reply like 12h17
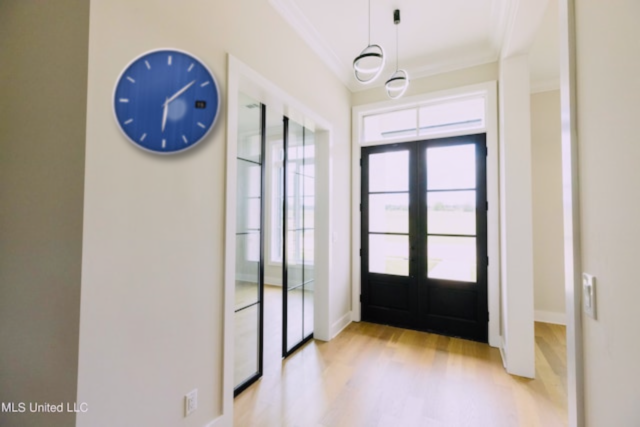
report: 6h08
